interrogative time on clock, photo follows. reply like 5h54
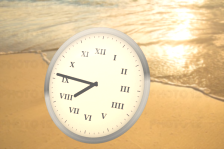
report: 7h46
